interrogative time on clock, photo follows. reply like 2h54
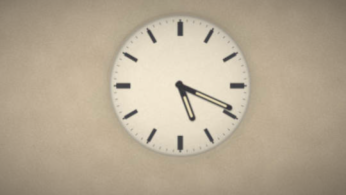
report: 5h19
